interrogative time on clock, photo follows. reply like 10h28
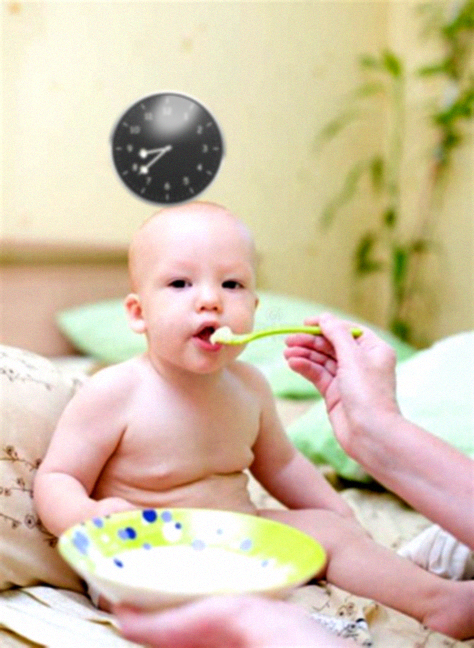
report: 8h38
